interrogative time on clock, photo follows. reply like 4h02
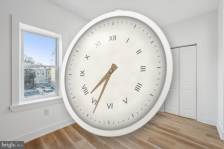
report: 7h34
